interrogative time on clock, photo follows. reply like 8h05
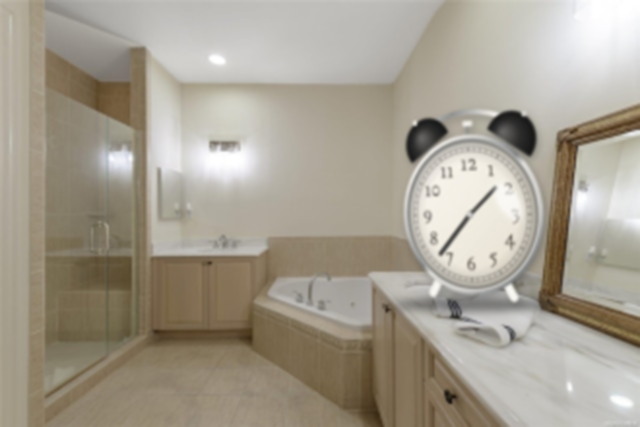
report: 1h37
